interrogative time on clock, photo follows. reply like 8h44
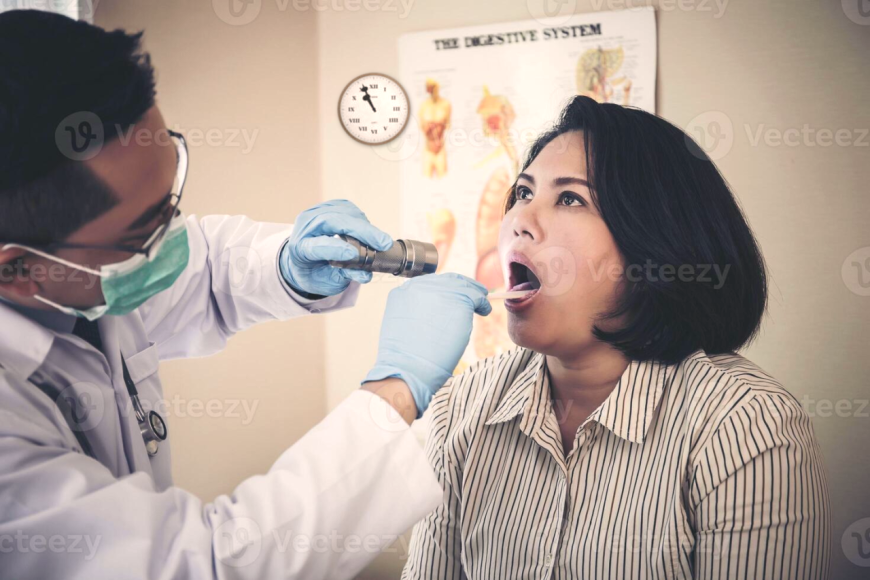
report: 10h56
